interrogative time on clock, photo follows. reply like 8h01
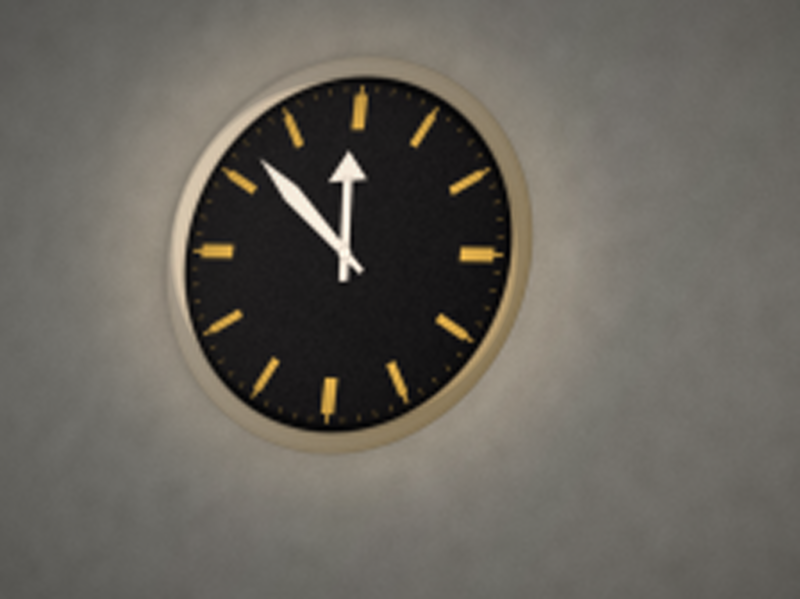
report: 11h52
